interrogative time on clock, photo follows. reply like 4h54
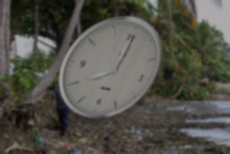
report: 8h00
